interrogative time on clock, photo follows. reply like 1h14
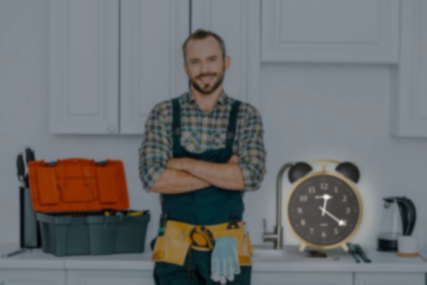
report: 12h21
